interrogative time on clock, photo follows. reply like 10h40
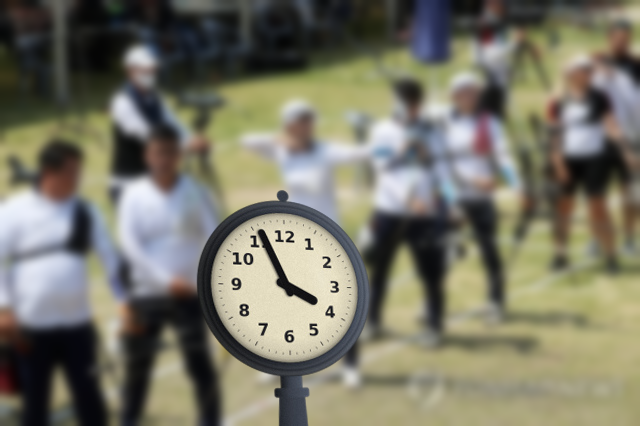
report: 3h56
